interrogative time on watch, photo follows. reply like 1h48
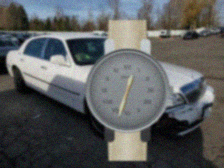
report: 12h33
